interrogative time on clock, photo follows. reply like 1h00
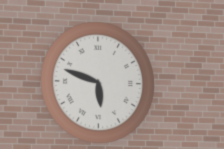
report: 5h48
